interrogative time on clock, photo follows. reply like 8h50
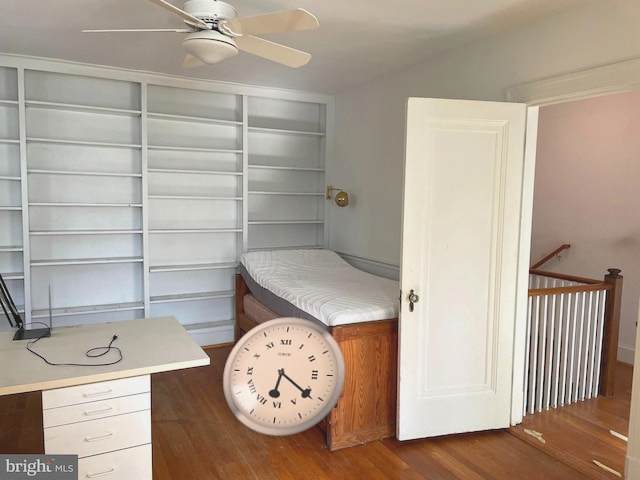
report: 6h21
